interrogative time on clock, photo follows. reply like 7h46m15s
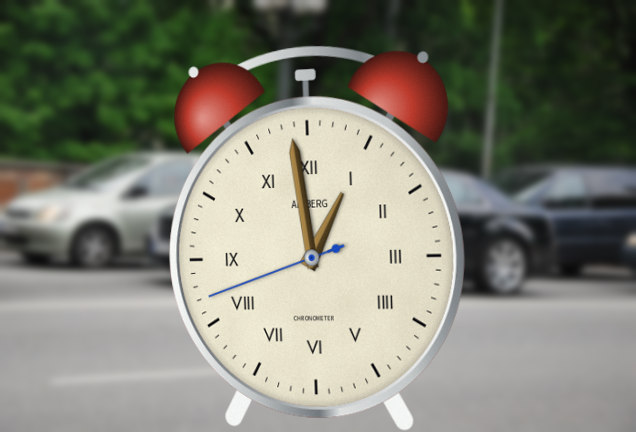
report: 12h58m42s
